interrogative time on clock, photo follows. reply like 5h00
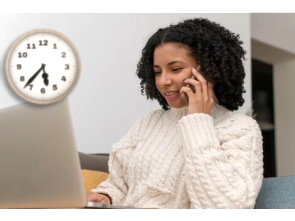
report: 5h37
